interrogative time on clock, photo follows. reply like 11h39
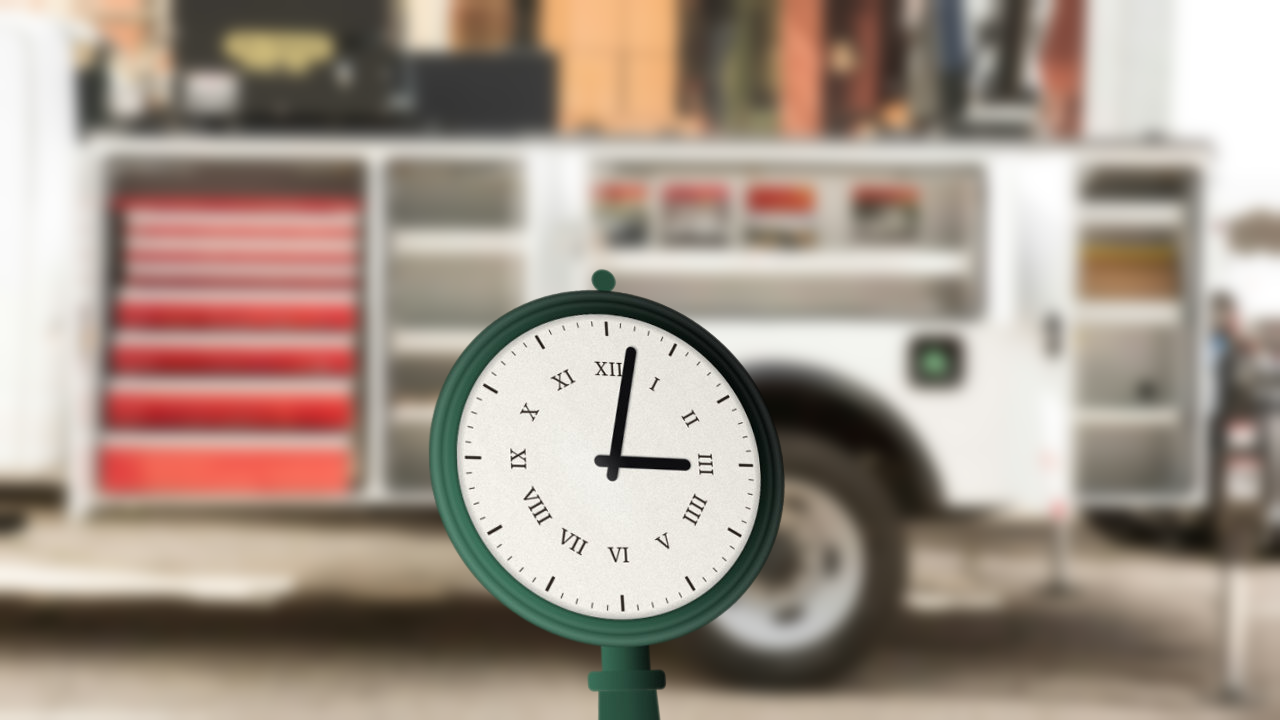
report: 3h02
